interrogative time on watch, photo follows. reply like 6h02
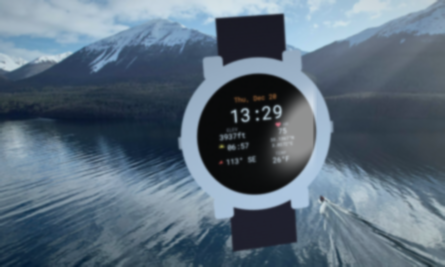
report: 13h29
